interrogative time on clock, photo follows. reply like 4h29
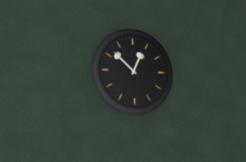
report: 12h52
